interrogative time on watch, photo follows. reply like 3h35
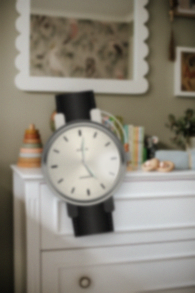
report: 5h01
